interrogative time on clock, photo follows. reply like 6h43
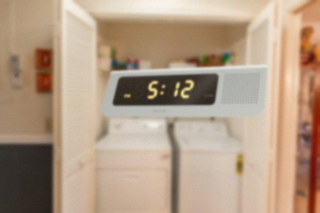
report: 5h12
